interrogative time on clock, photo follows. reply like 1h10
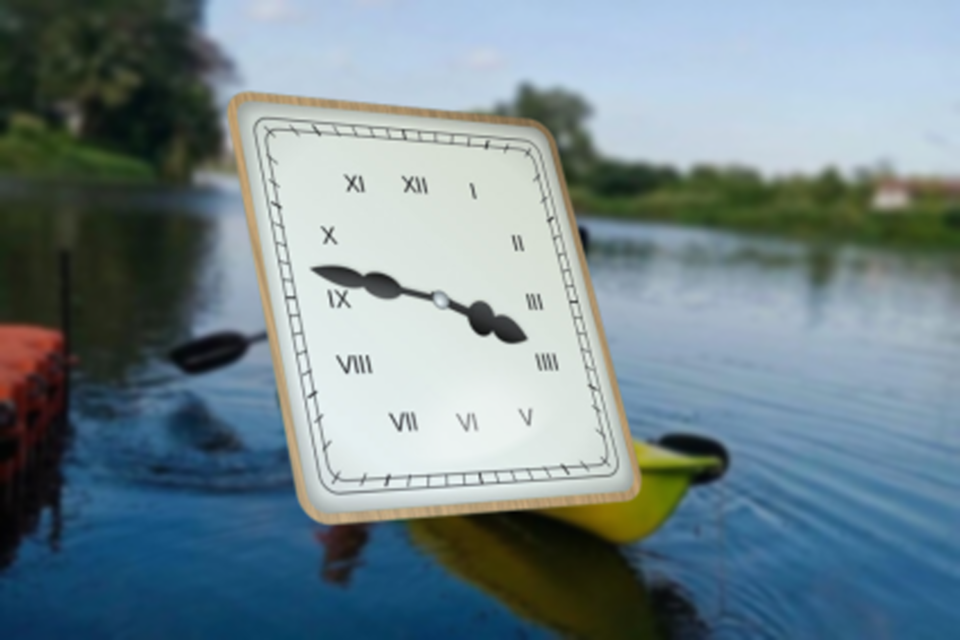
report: 3h47
